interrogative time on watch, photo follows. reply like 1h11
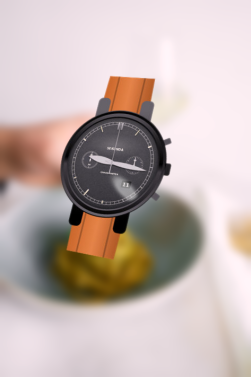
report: 9h16
